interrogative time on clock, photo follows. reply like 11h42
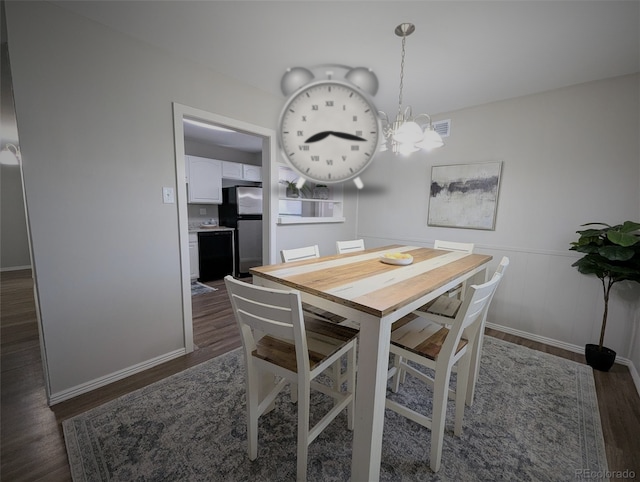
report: 8h17
